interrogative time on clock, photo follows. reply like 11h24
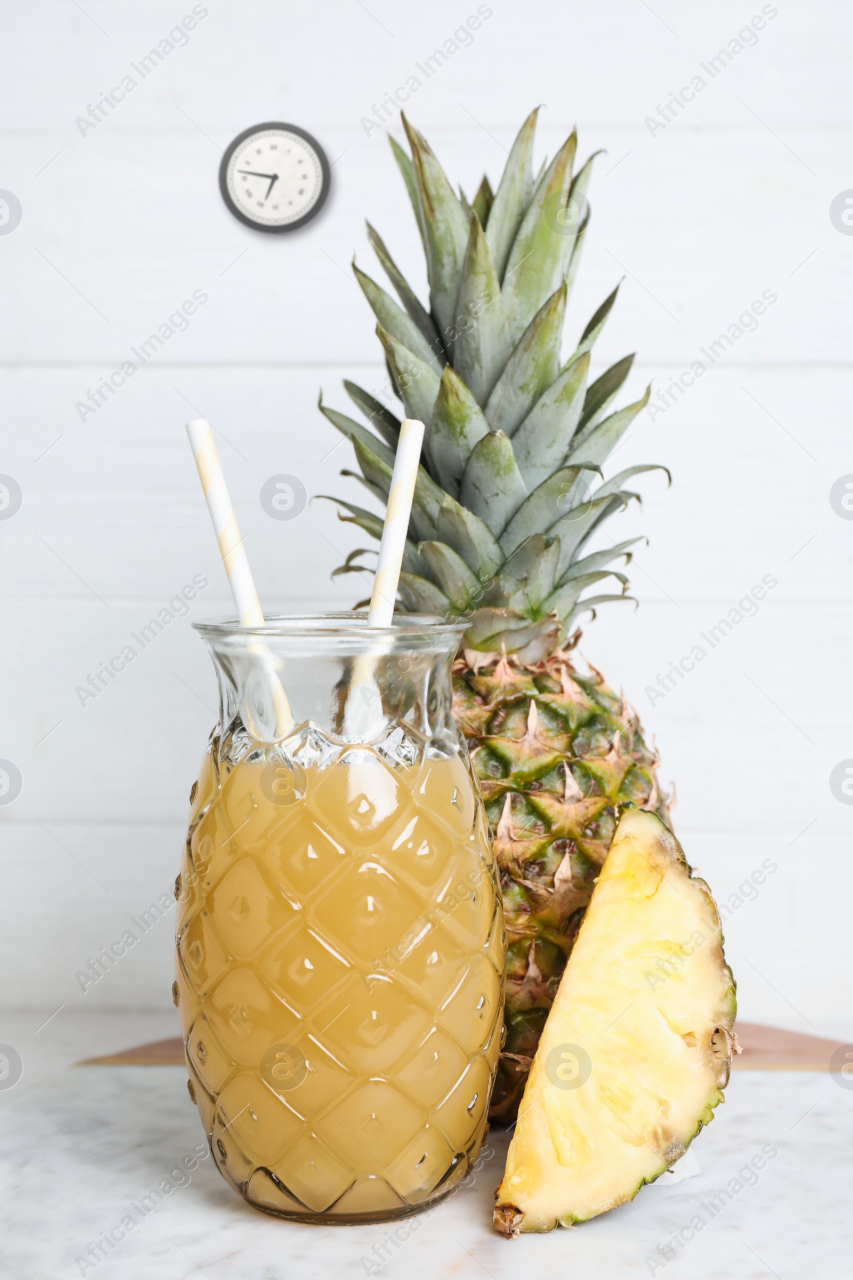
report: 6h47
